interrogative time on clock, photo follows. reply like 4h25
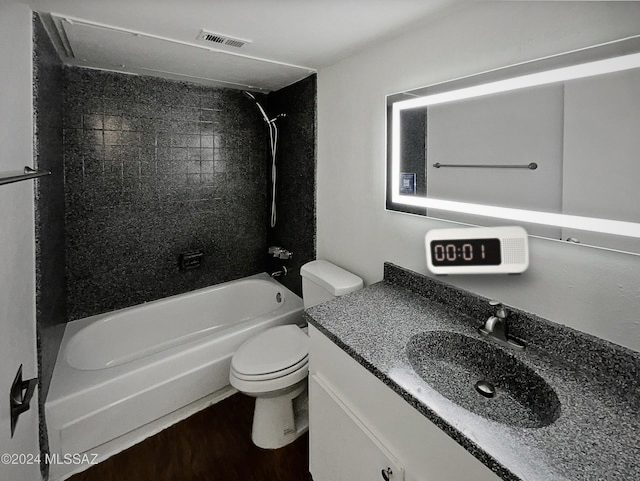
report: 0h01
